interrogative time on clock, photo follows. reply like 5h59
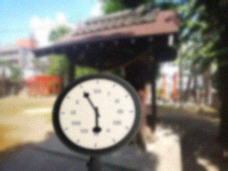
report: 5h55
